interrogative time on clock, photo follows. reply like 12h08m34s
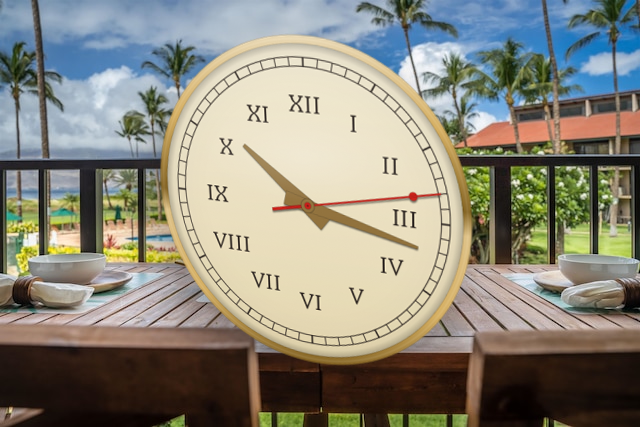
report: 10h17m13s
